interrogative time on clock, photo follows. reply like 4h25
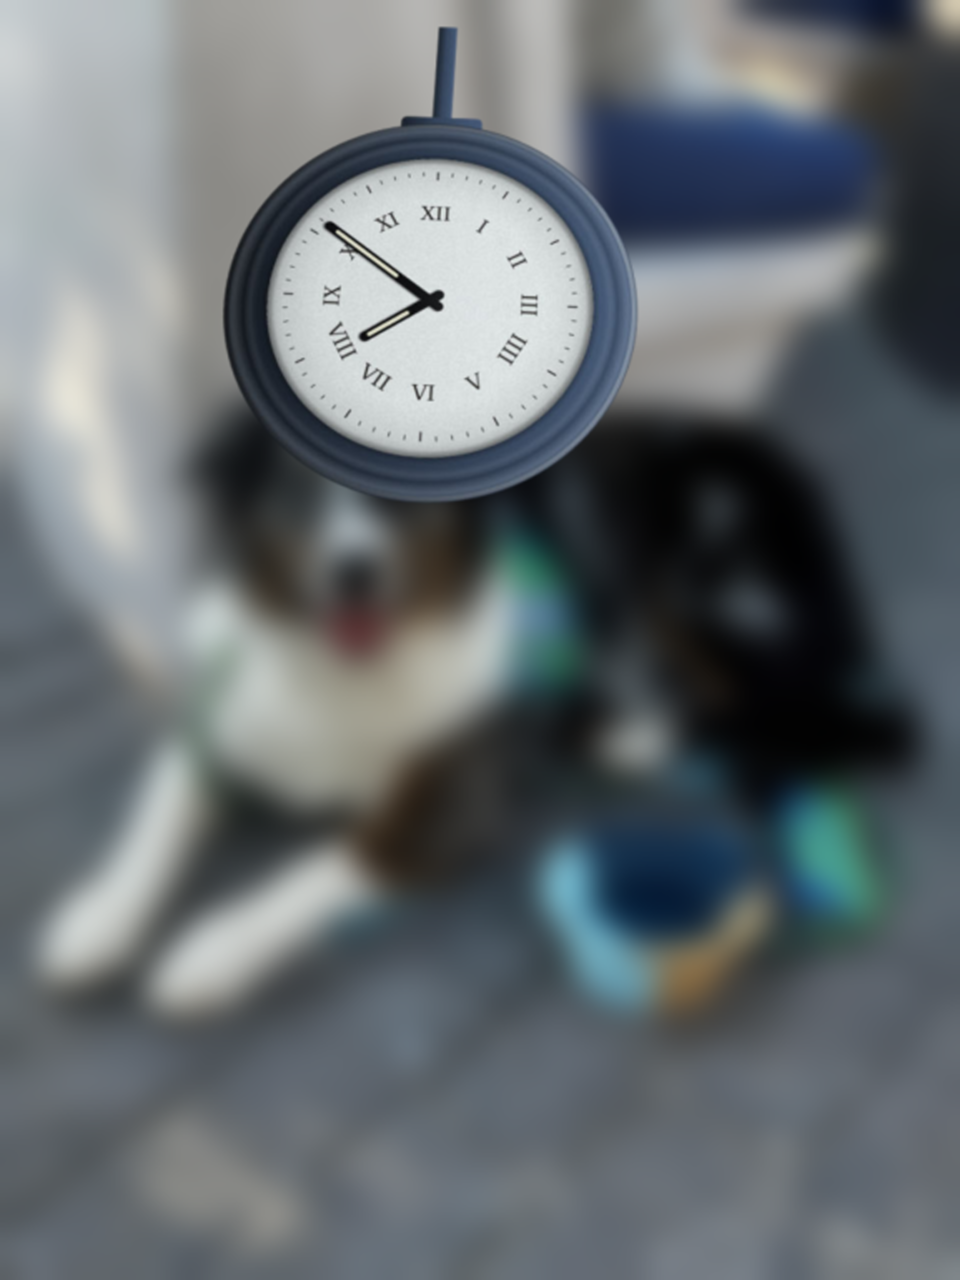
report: 7h51
